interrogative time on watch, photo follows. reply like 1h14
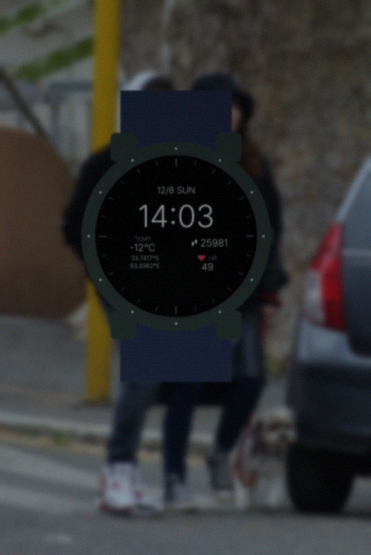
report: 14h03
